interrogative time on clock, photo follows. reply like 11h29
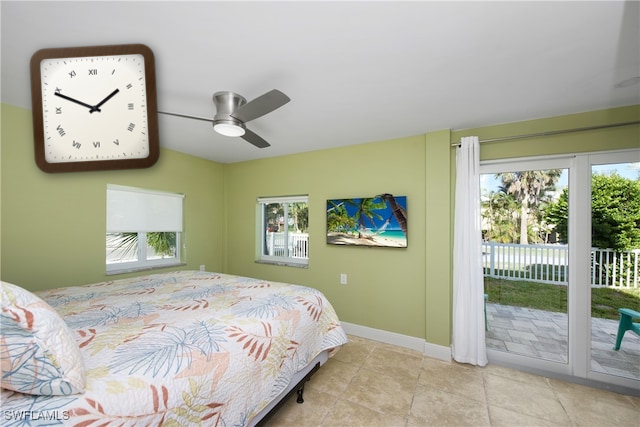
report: 1h49
